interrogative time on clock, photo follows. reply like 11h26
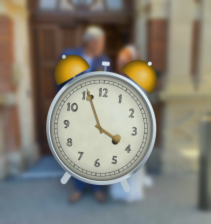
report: 3h56
